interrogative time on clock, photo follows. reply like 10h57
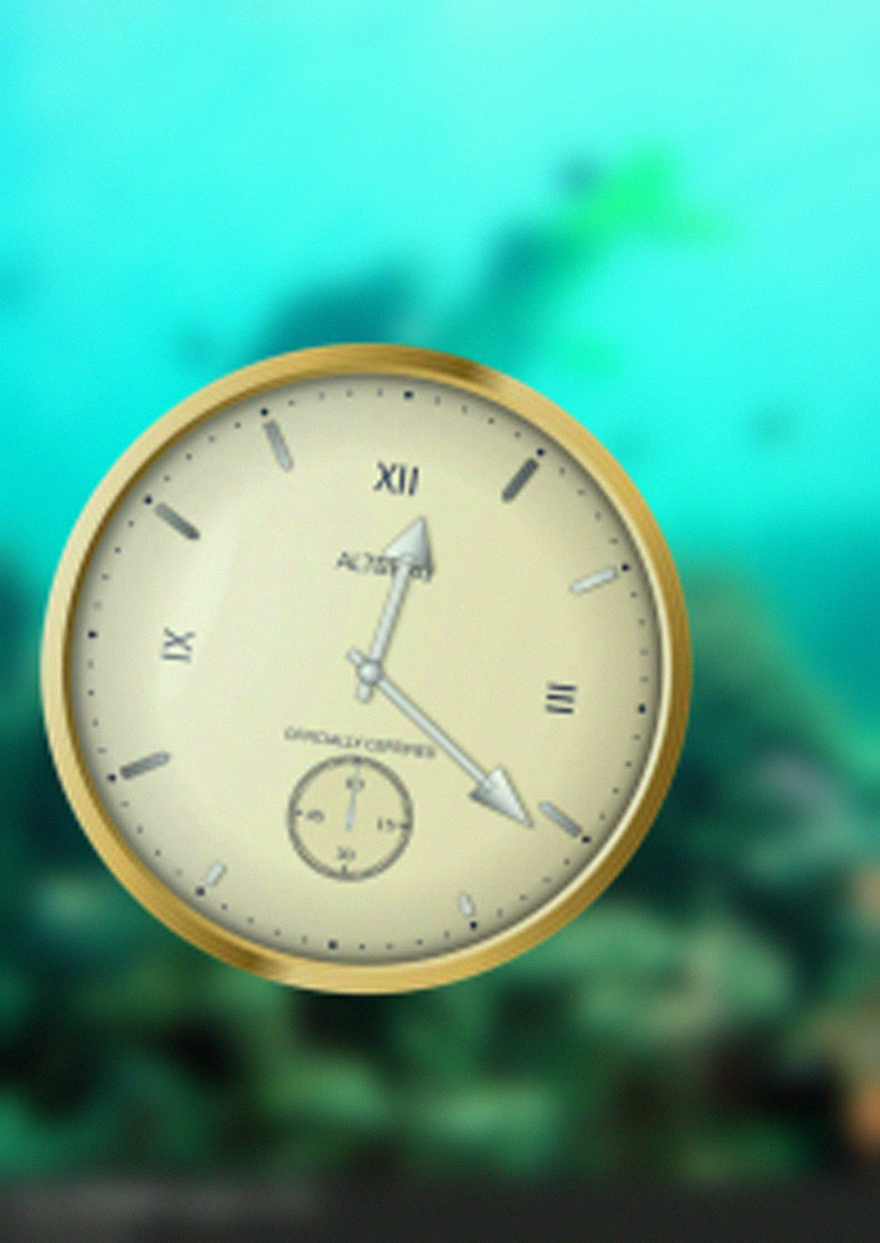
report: 12h21
